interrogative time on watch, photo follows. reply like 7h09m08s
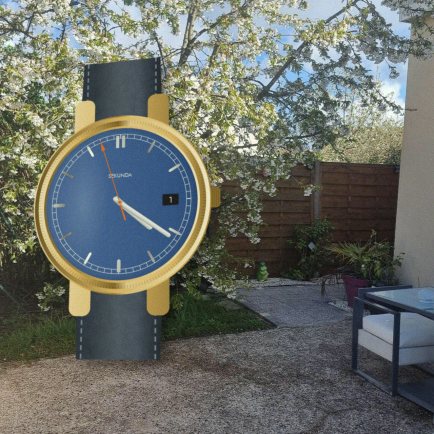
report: 4h20m57s
